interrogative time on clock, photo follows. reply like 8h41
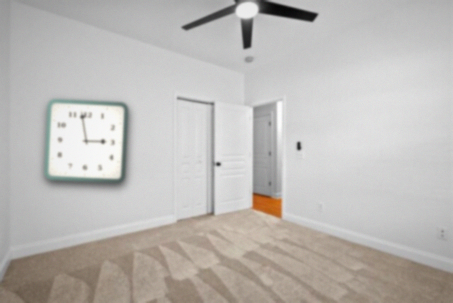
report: 2h58
